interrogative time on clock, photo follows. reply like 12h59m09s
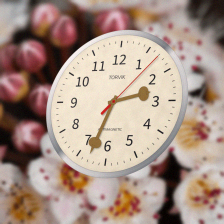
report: 2h33m07s
